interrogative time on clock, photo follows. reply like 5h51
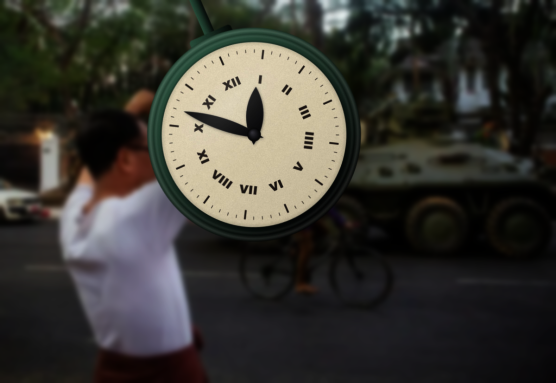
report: 12h52
